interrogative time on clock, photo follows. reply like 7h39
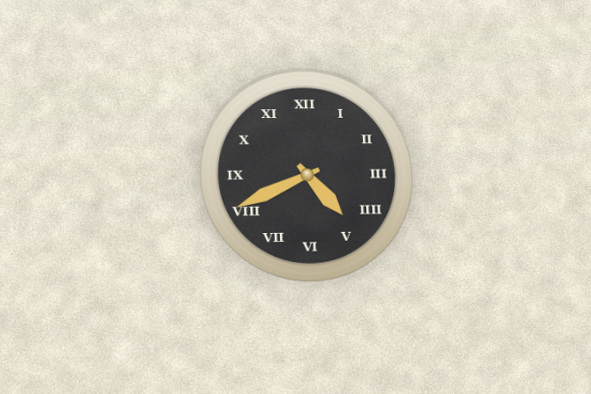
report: 4h41
